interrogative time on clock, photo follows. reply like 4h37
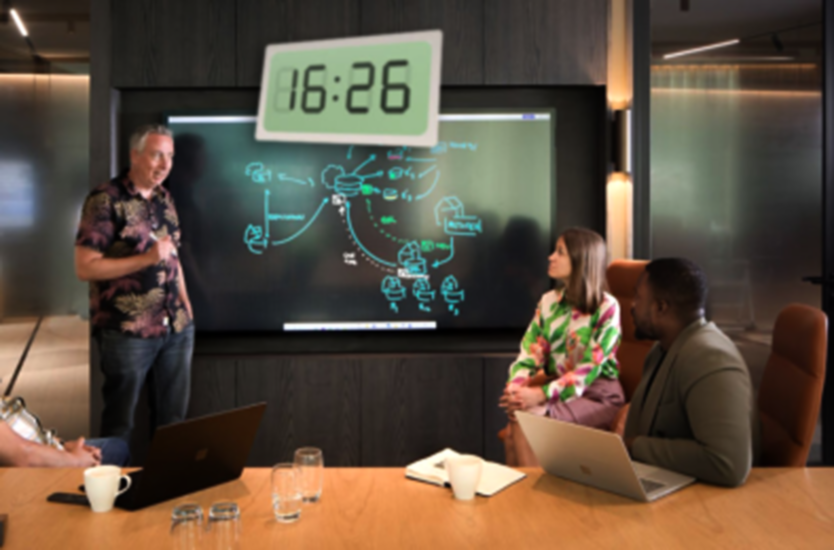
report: 16h26
